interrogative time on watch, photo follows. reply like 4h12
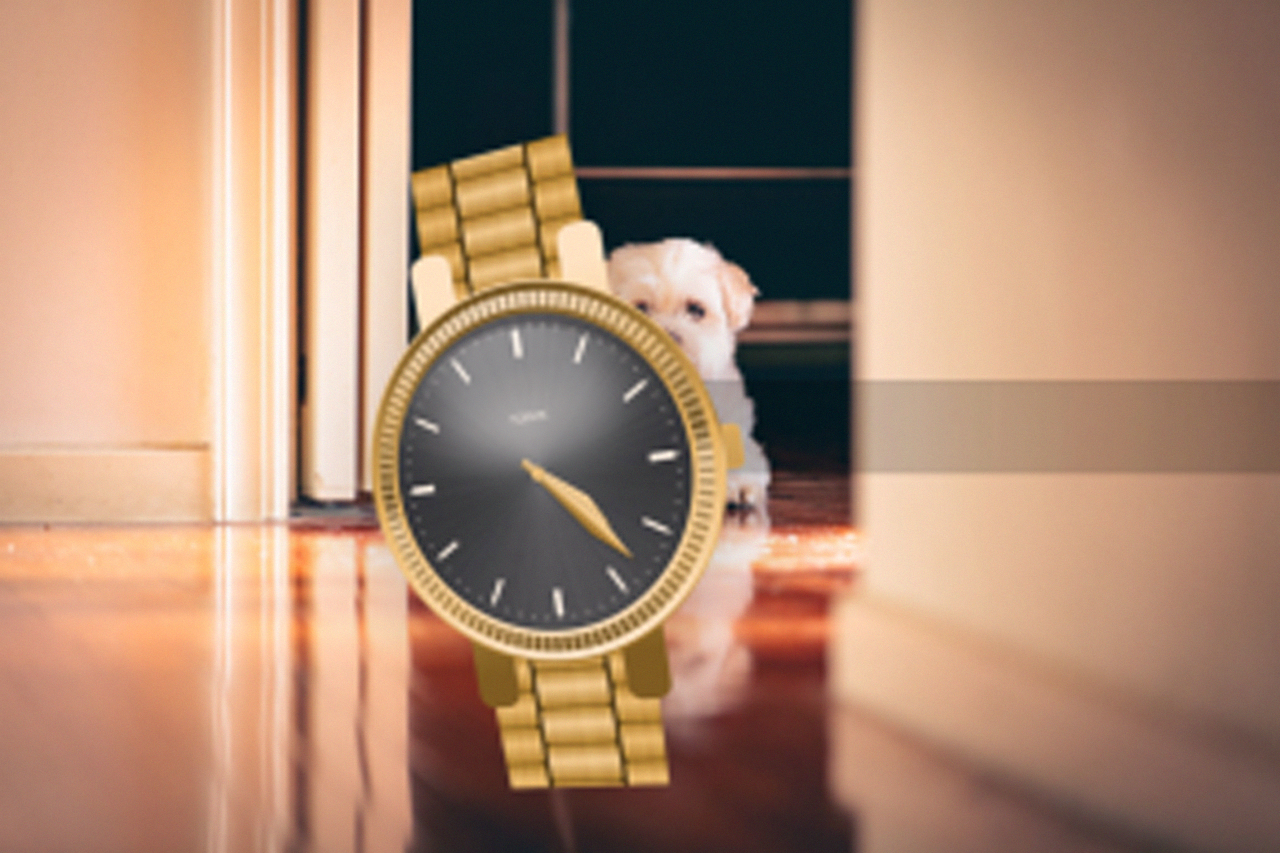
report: 4h23
